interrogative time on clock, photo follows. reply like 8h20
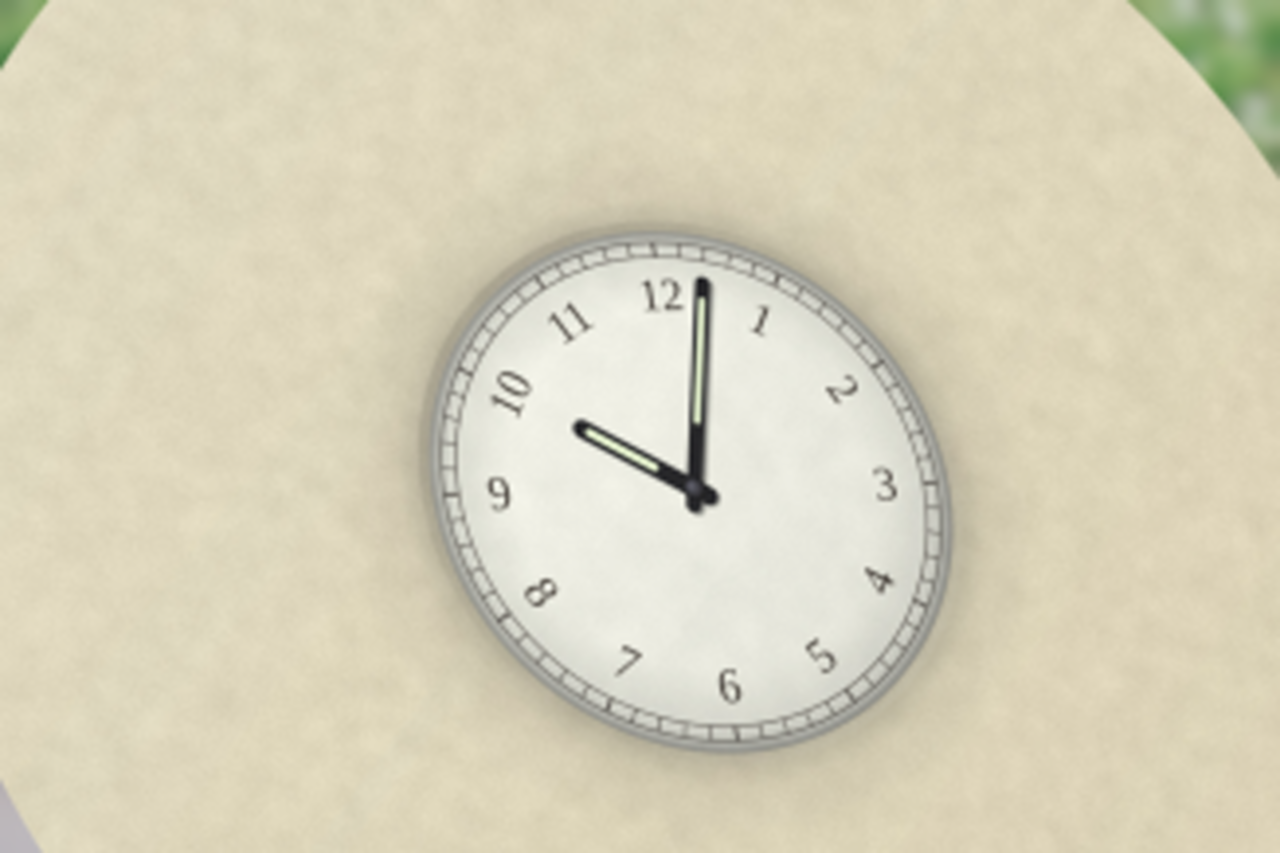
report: 10h02
